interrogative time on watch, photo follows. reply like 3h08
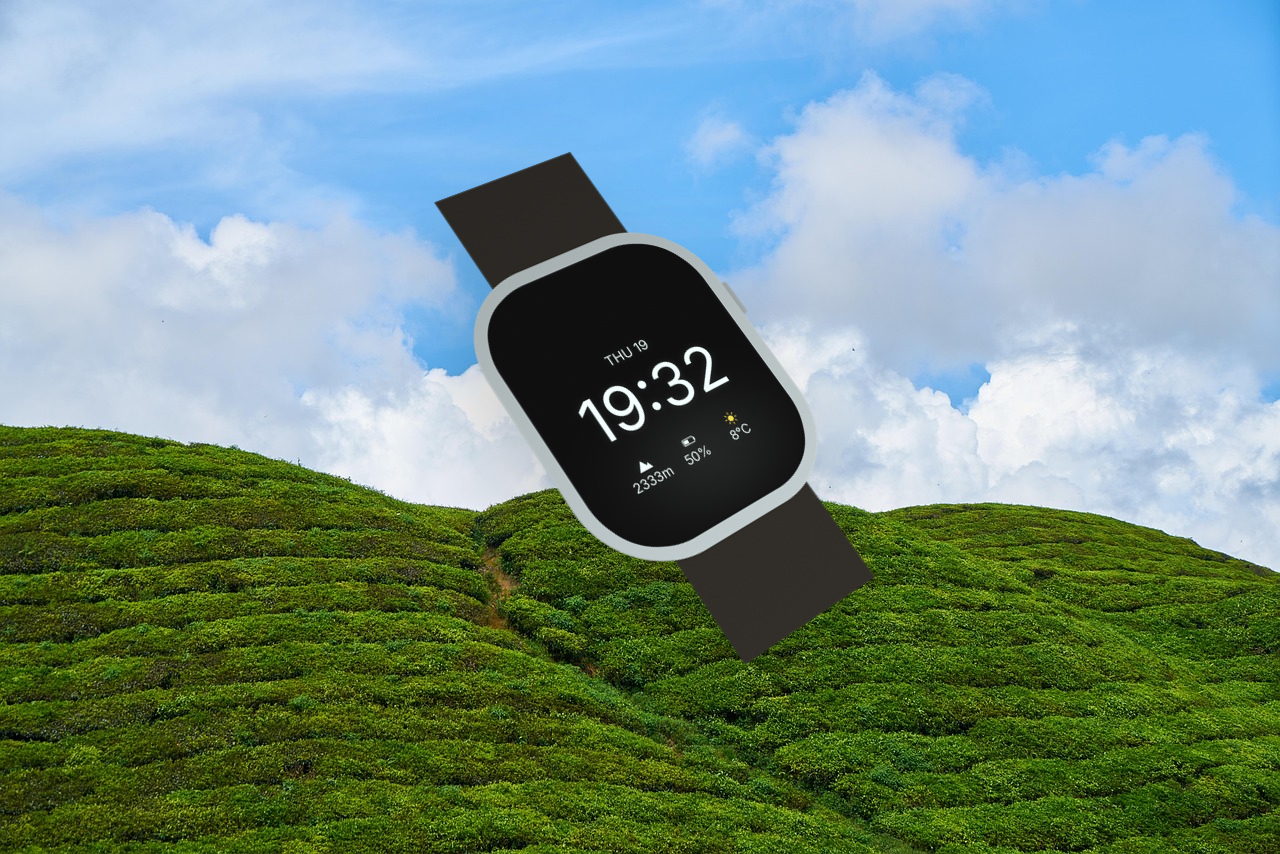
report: 19h32
